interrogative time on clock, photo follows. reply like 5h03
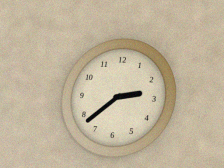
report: 2h38
